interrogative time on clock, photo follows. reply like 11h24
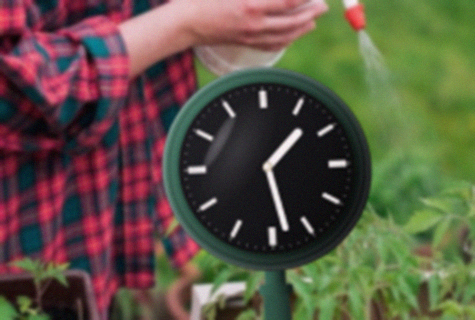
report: 1h28
